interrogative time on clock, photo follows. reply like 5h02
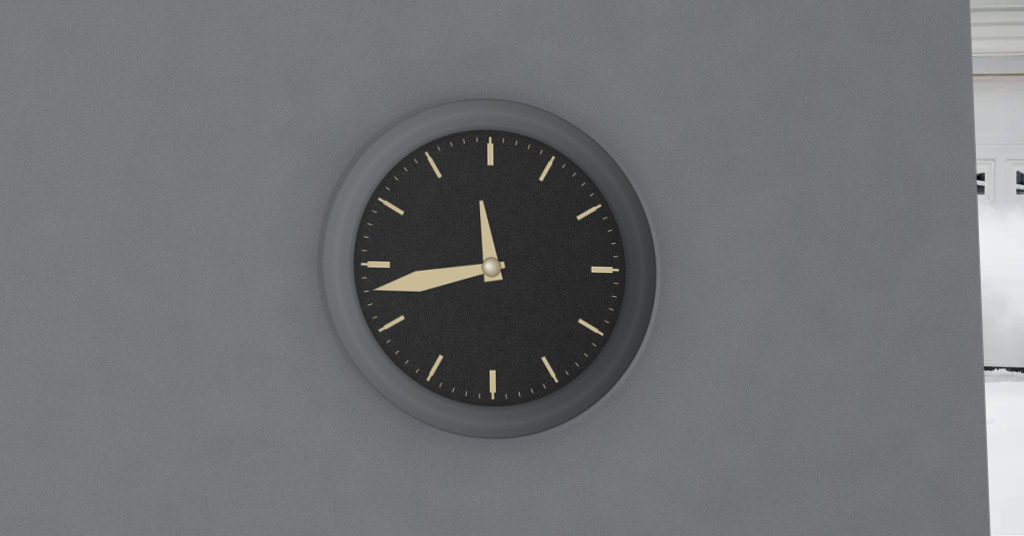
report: 11h43
